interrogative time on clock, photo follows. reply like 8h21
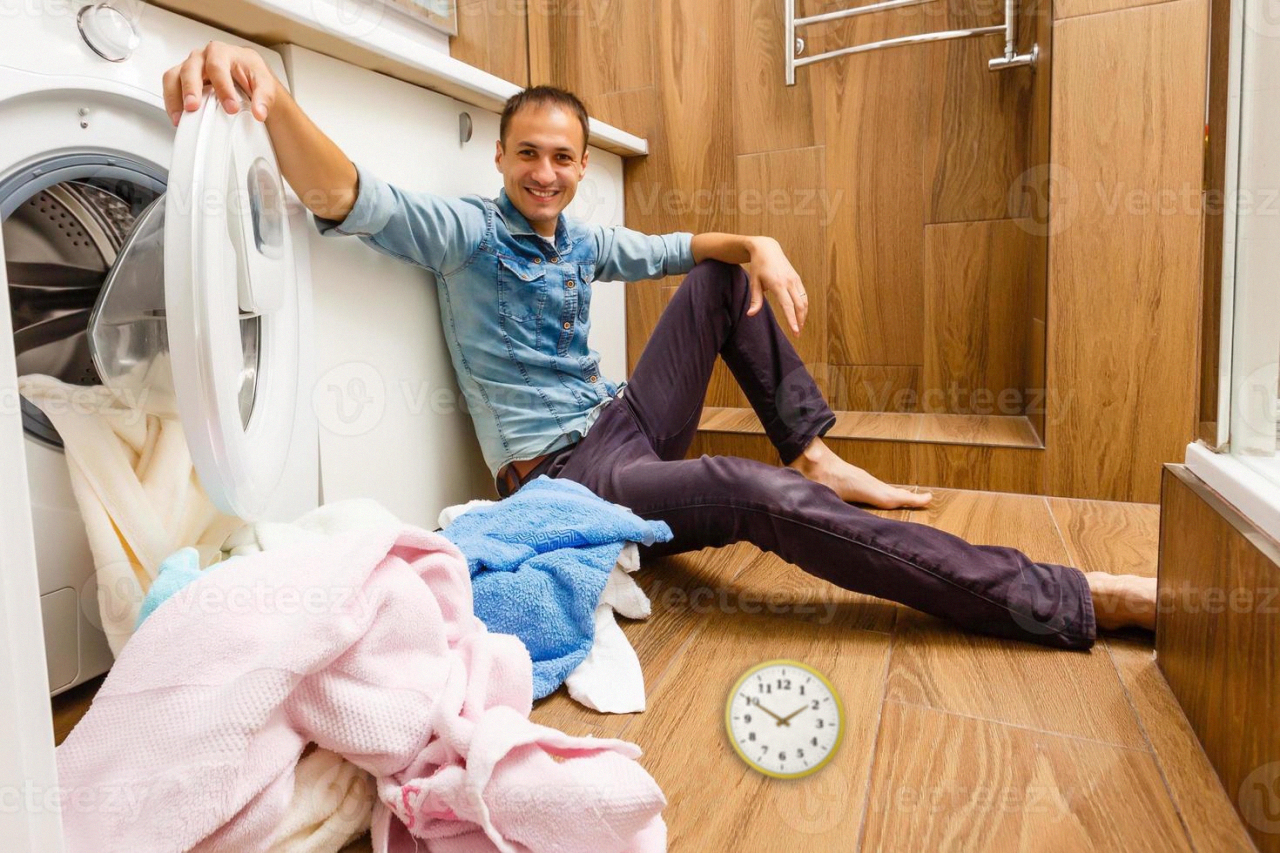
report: 1h50
